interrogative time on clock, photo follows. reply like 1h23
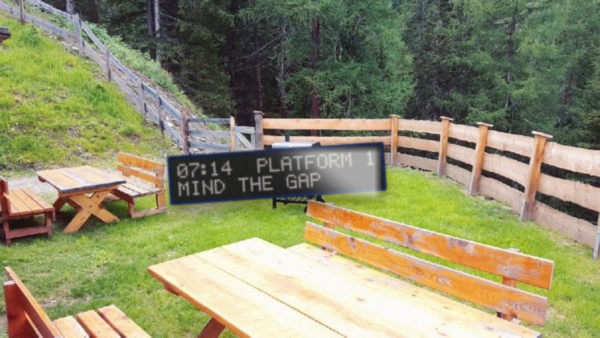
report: 7h14
